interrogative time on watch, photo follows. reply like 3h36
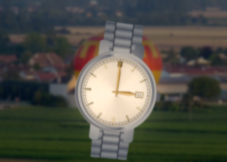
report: 3h00
